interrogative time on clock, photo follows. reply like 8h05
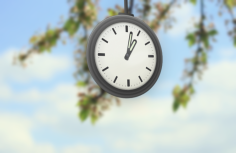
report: 1h02
